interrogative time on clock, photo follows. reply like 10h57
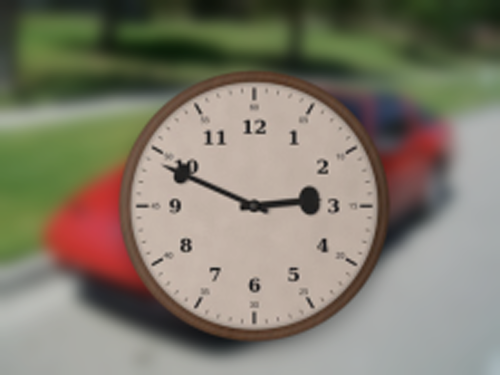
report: 2h49
